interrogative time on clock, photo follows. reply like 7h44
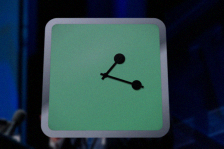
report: 1h18
